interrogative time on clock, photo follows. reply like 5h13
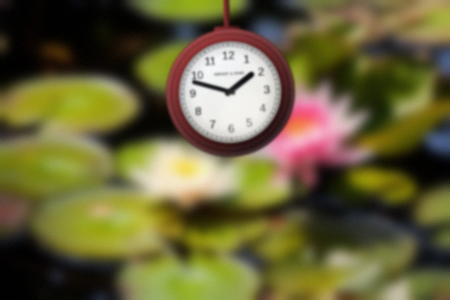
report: 1h48
